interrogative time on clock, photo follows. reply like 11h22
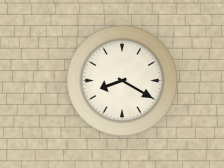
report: 8h20
